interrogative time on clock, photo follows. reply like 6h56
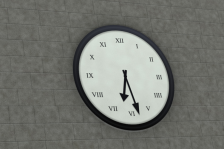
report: 6h28
